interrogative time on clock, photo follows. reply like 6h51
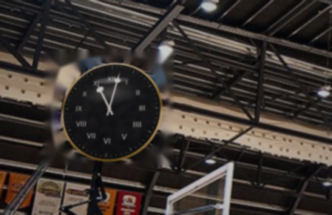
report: 11h02
